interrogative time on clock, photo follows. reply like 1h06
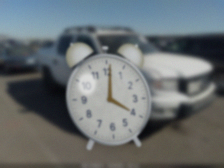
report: 4h01
